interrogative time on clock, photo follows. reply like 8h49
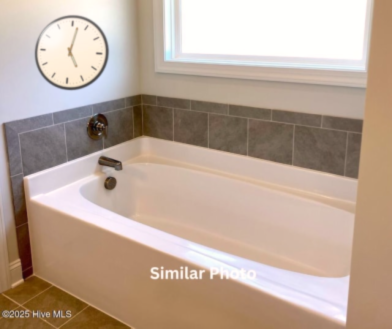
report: 5h02
